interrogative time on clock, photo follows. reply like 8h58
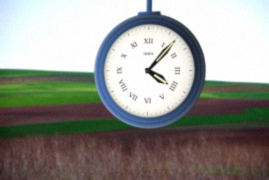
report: 4h07
